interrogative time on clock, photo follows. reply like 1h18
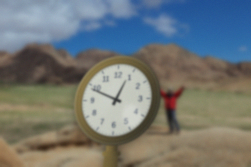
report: 12h49
